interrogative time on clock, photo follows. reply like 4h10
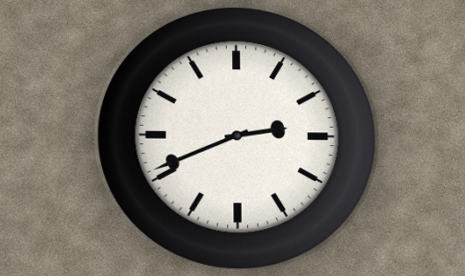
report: 2h41
